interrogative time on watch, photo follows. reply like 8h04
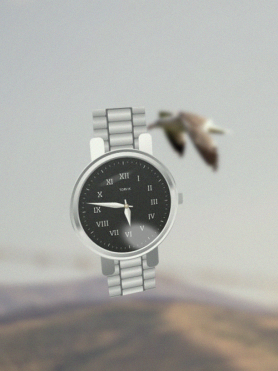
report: 5h47
